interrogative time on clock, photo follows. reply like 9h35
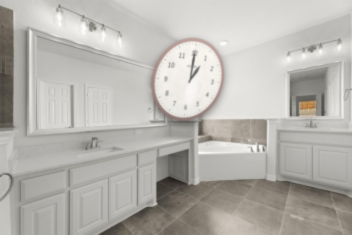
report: 1h00
